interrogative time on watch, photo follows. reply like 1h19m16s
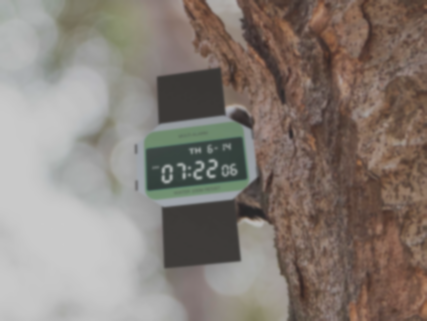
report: 7h22m06s
